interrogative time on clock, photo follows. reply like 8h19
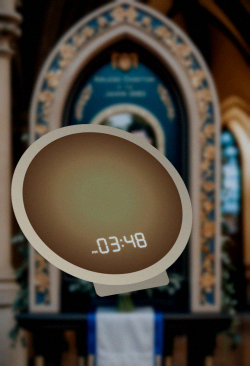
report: 3h48
